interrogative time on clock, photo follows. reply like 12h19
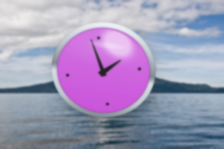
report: 1h58
